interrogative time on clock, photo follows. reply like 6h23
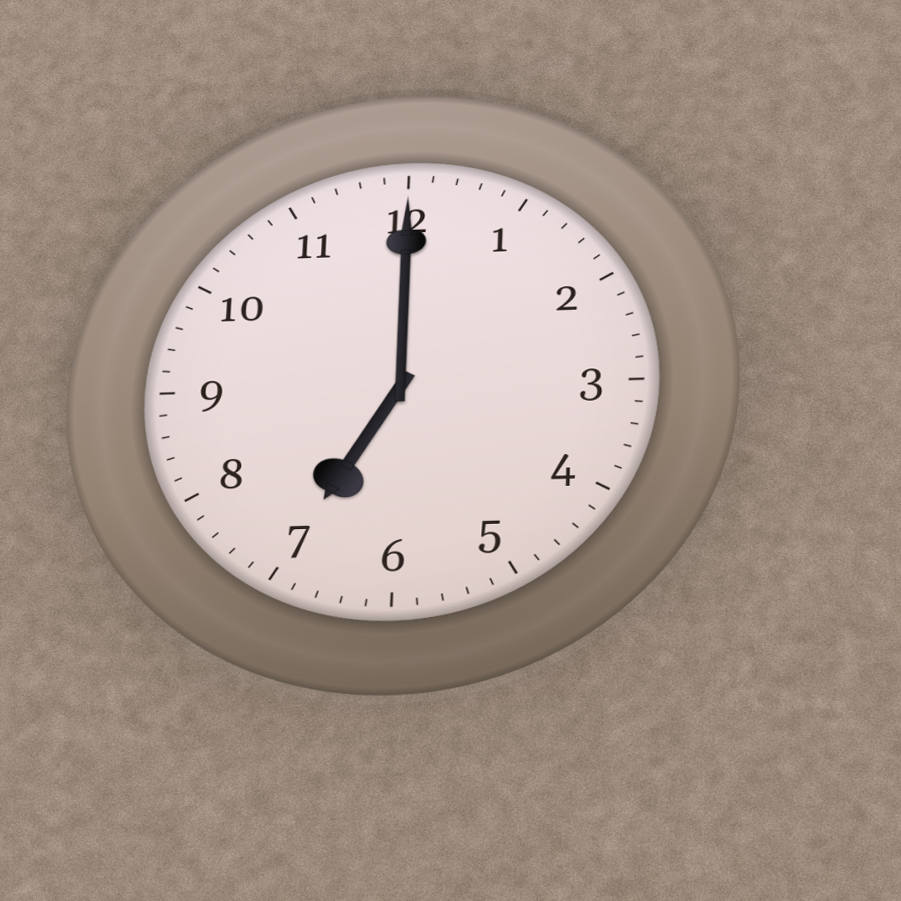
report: 7h00
